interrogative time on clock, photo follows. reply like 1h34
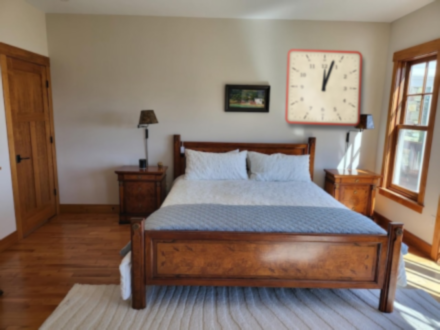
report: 12h03
